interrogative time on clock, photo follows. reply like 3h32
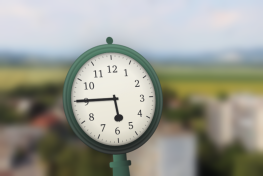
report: 5h45
